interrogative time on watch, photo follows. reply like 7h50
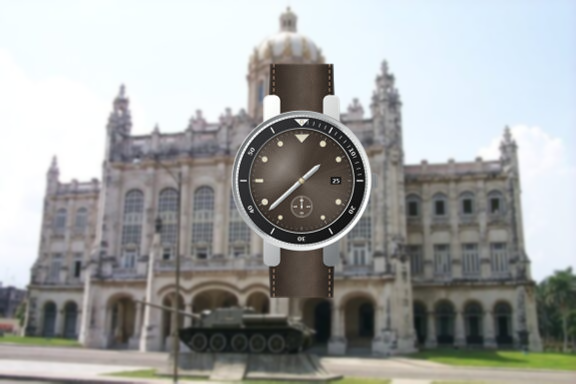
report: 1h38
